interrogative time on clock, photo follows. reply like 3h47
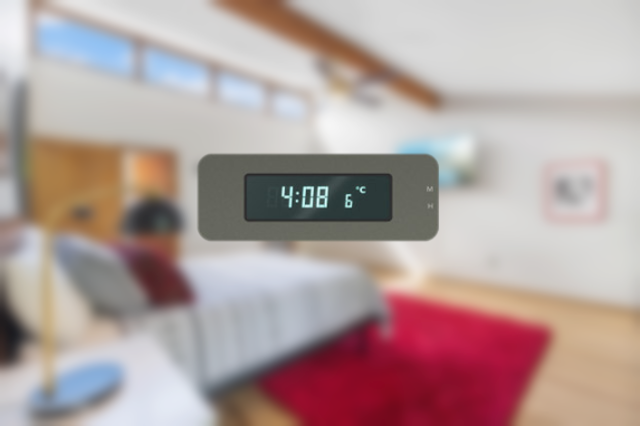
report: 4h08
